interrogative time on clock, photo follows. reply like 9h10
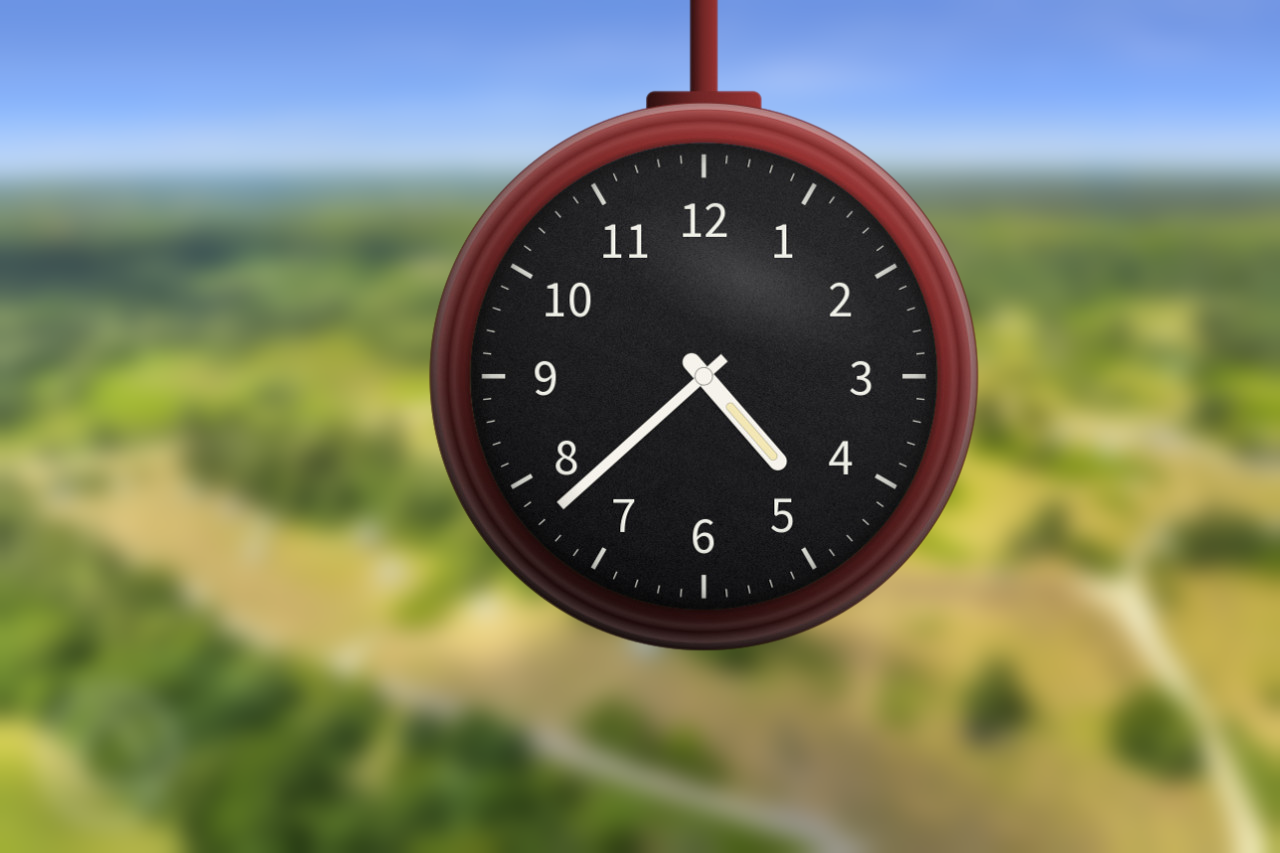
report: 4h38
